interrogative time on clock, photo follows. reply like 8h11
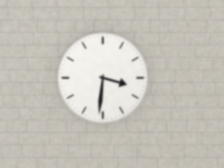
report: 3h31
